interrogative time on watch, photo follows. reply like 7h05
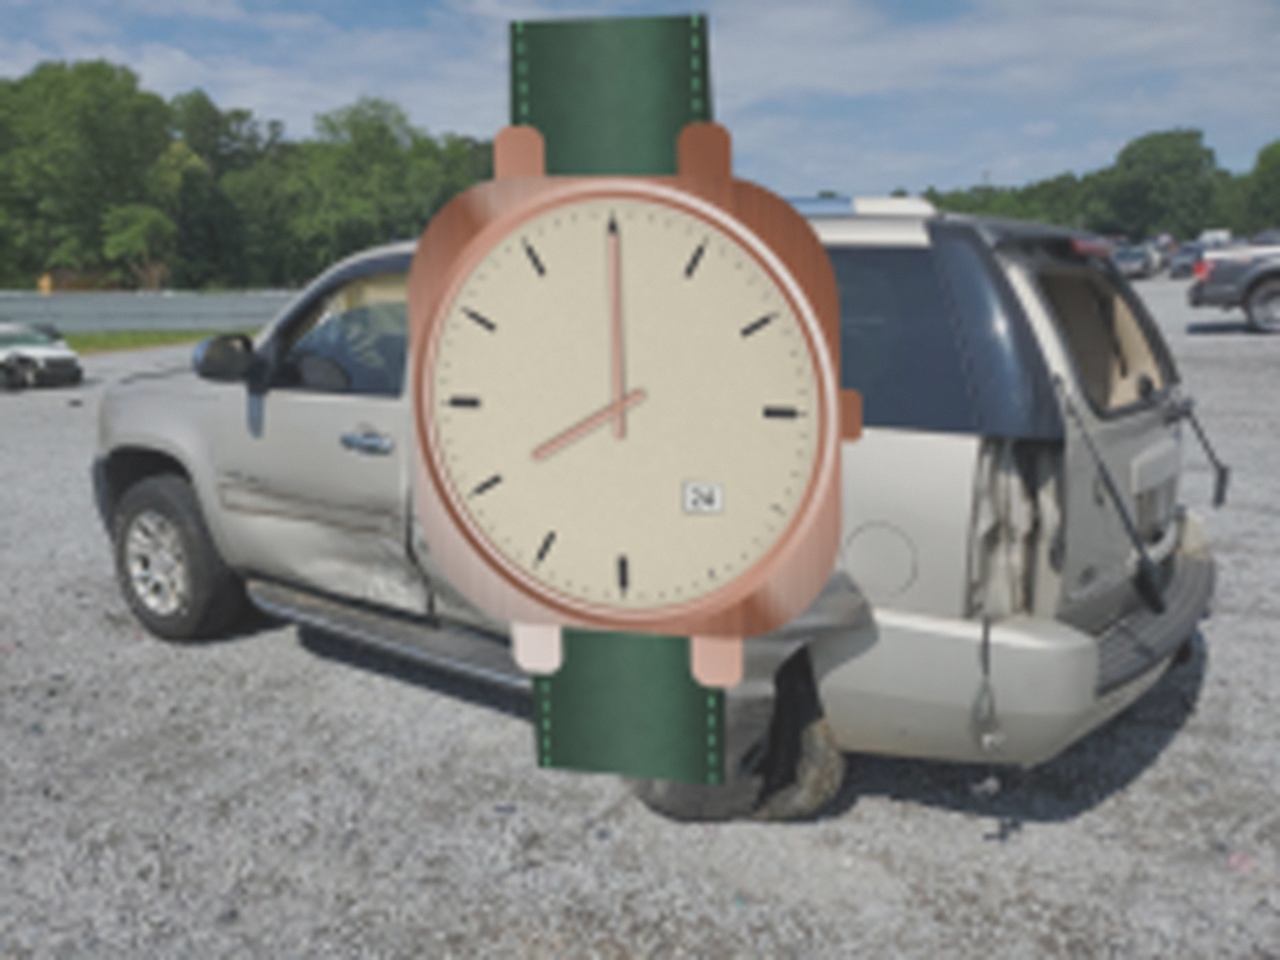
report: 8h00
